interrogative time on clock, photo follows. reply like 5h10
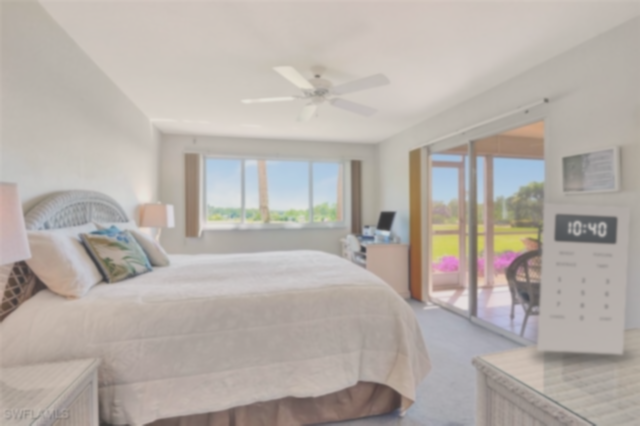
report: 10h40
